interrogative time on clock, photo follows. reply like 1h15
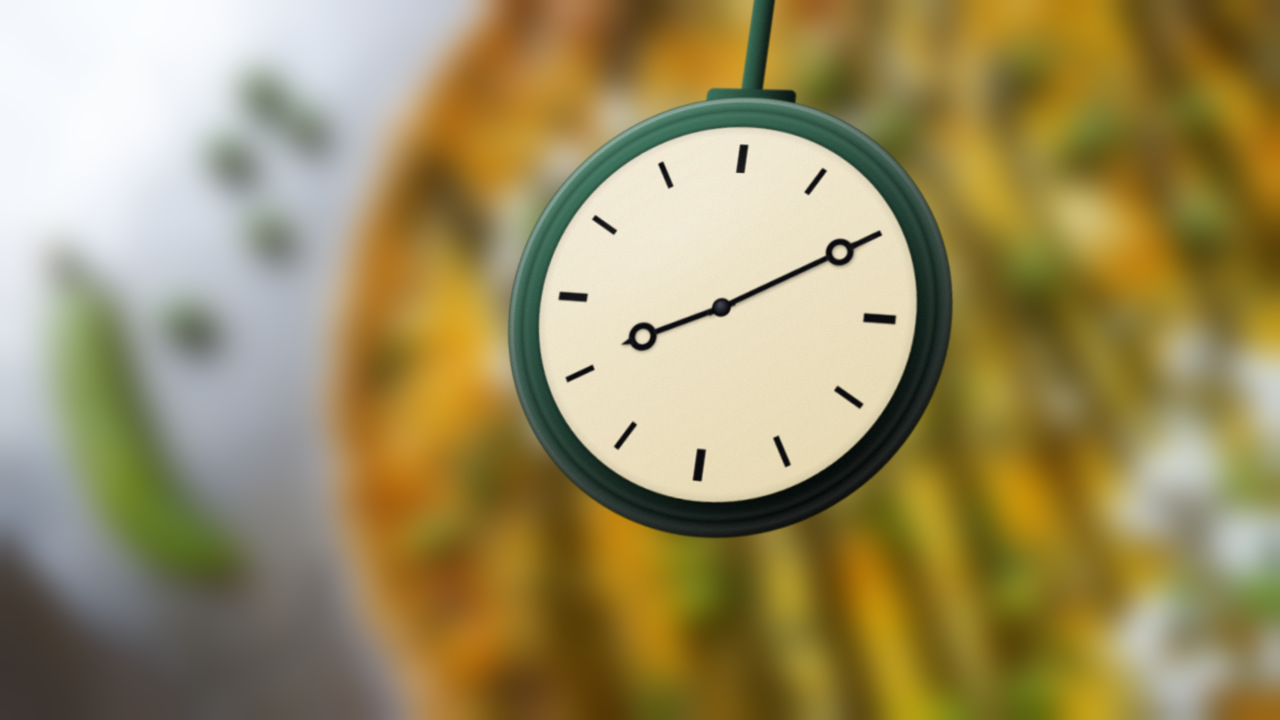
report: 8h10
